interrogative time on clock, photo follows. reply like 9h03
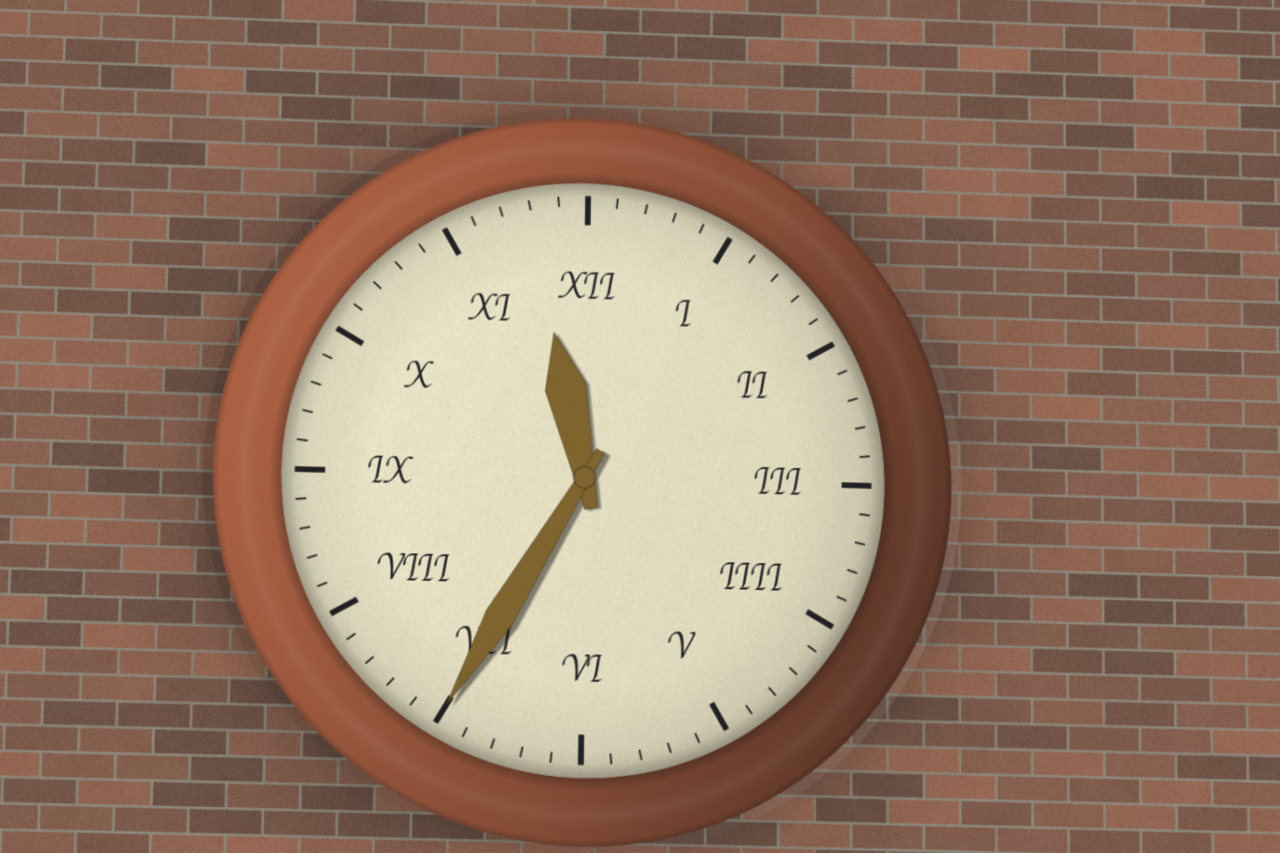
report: 11h35
